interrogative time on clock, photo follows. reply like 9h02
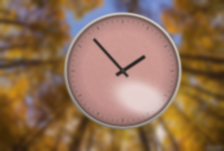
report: 1h53
